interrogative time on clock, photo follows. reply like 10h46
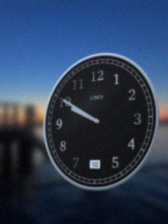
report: 9h50
